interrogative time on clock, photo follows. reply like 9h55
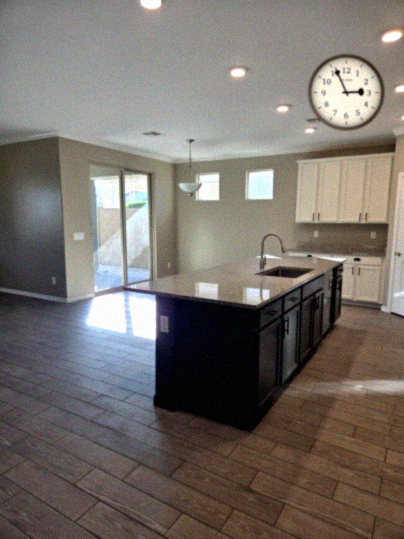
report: 2h56
